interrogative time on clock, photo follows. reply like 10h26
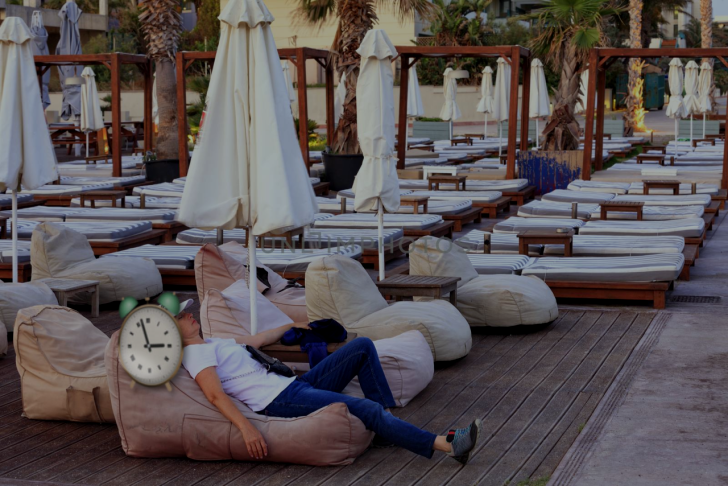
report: 2h57
